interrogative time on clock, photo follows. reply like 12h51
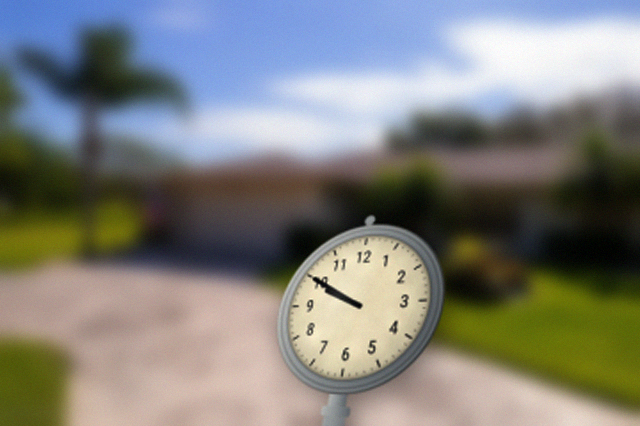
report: 9h50
